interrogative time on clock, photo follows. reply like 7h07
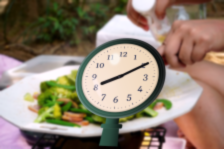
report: 8h10
